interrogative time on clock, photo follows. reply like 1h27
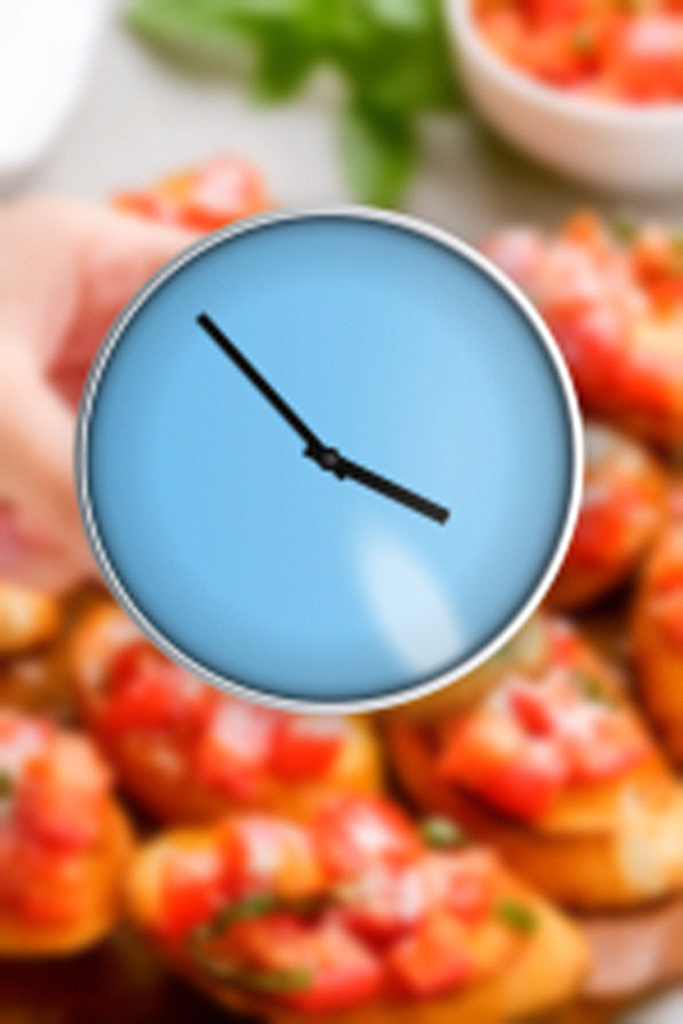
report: 3h53
